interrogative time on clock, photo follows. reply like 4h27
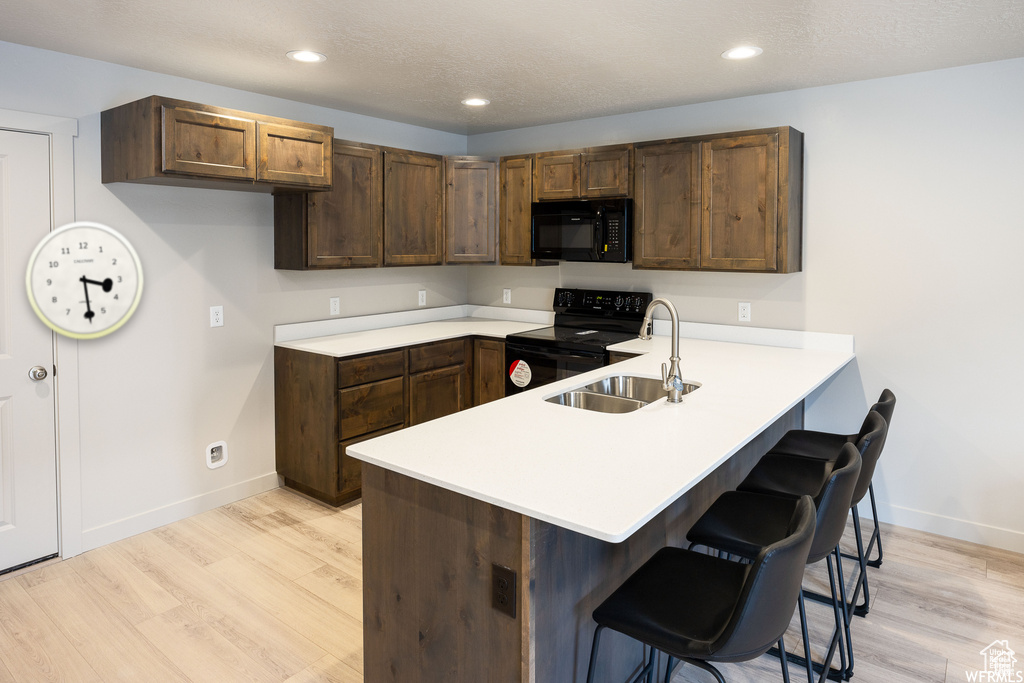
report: 3h29
